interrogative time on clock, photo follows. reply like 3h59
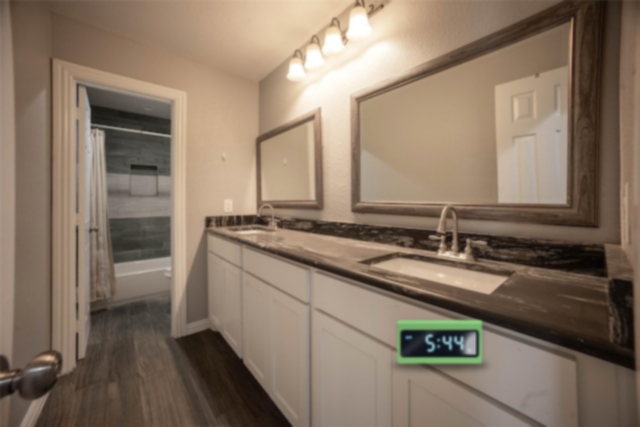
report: 5h44
